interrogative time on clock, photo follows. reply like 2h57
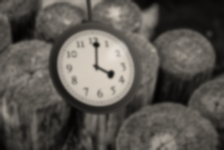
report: 4h01
